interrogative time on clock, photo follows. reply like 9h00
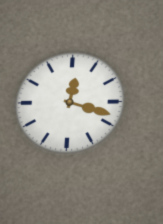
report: 12h18
